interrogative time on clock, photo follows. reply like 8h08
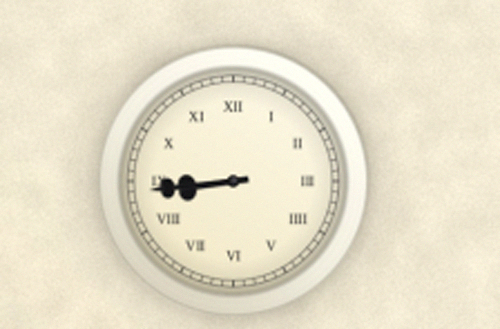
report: 8h44
